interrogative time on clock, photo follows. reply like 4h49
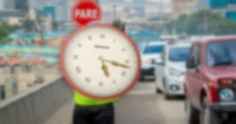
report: 5h17
